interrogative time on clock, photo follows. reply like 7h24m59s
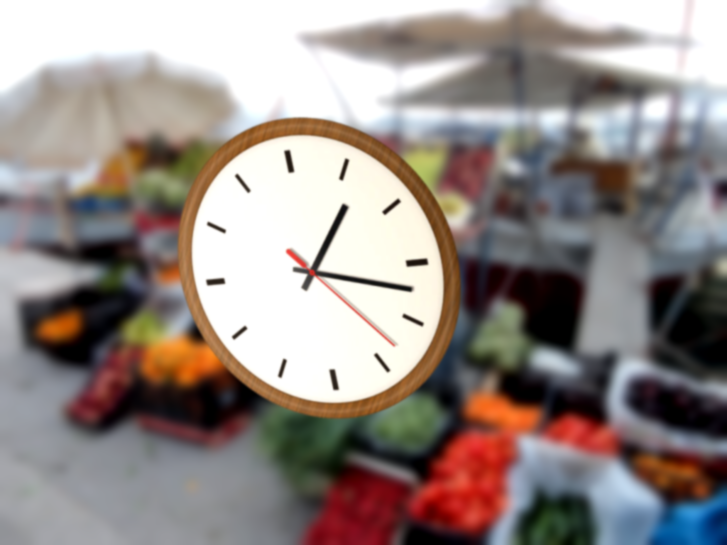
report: 1h17m23s
